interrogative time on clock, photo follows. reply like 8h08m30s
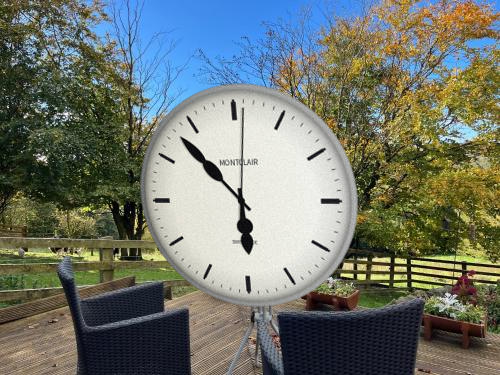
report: 5h53m01s
